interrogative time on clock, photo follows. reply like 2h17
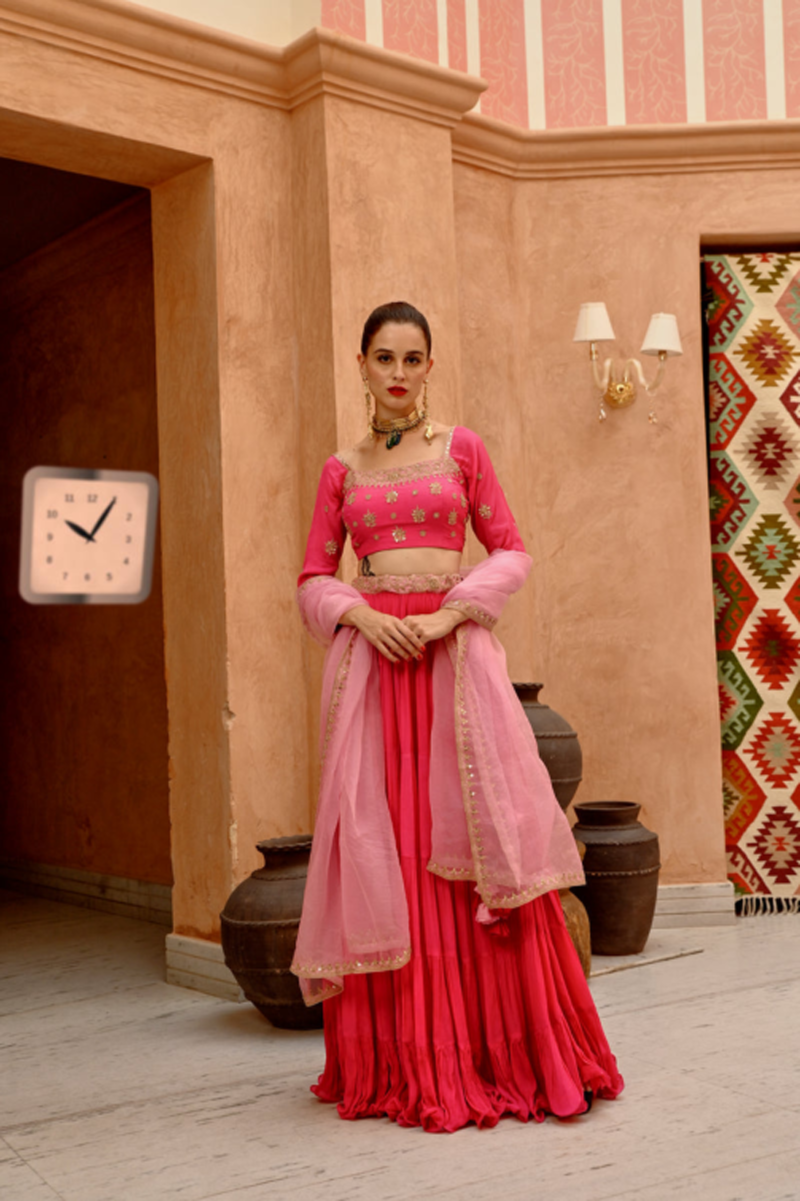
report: 10h05
